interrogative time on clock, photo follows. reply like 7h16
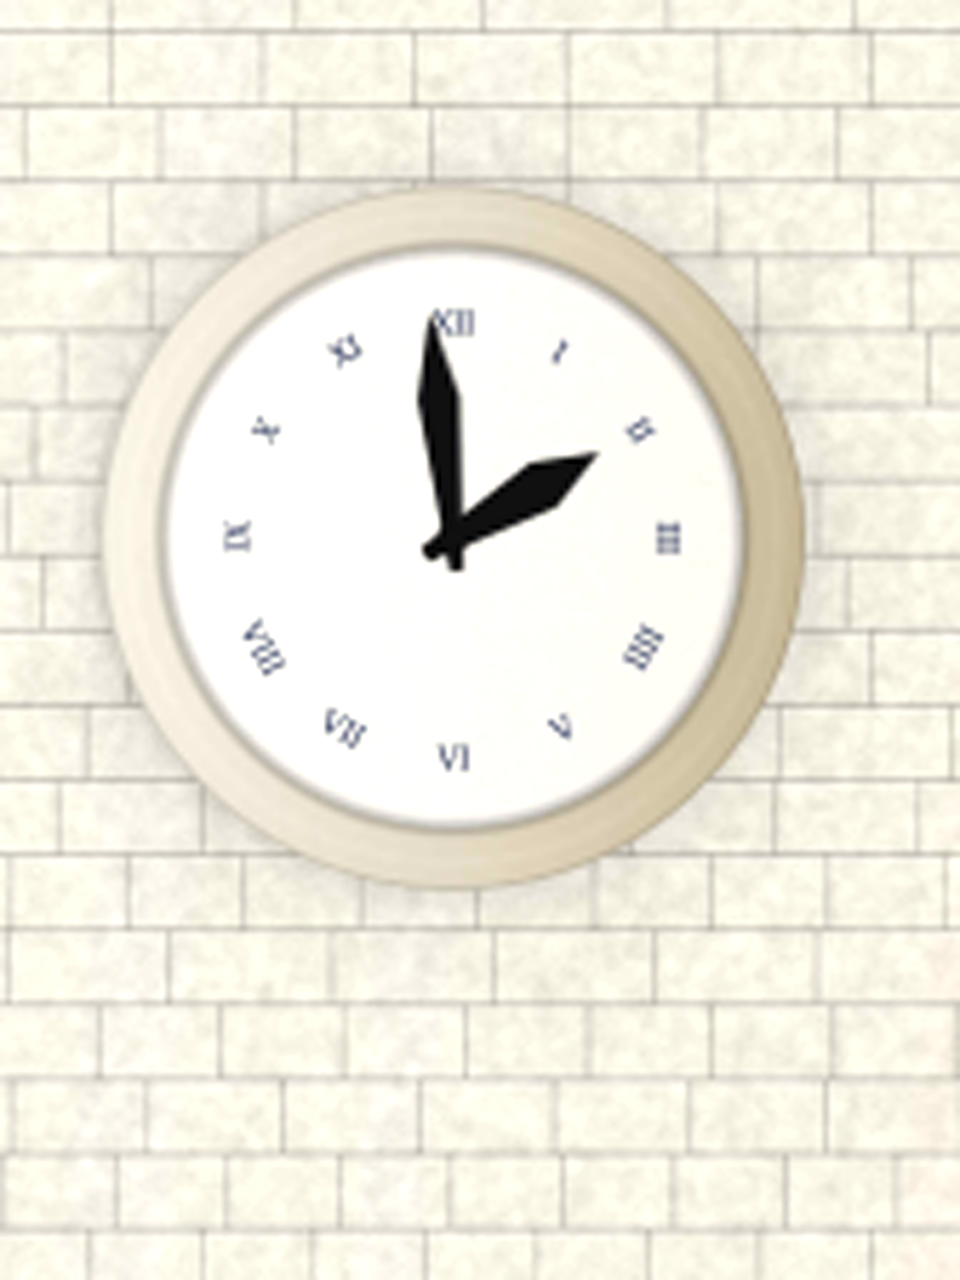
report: 1h59
